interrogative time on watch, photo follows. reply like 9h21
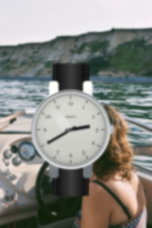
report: 2h40
